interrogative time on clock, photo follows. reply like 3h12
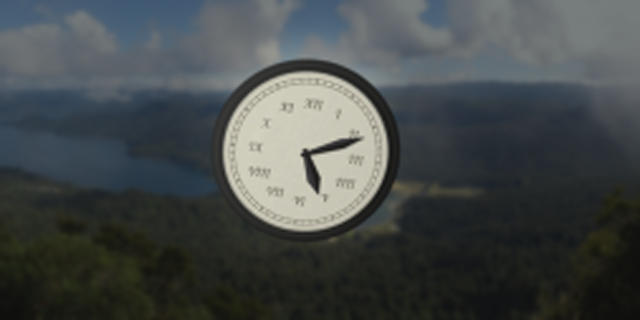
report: 5h11
